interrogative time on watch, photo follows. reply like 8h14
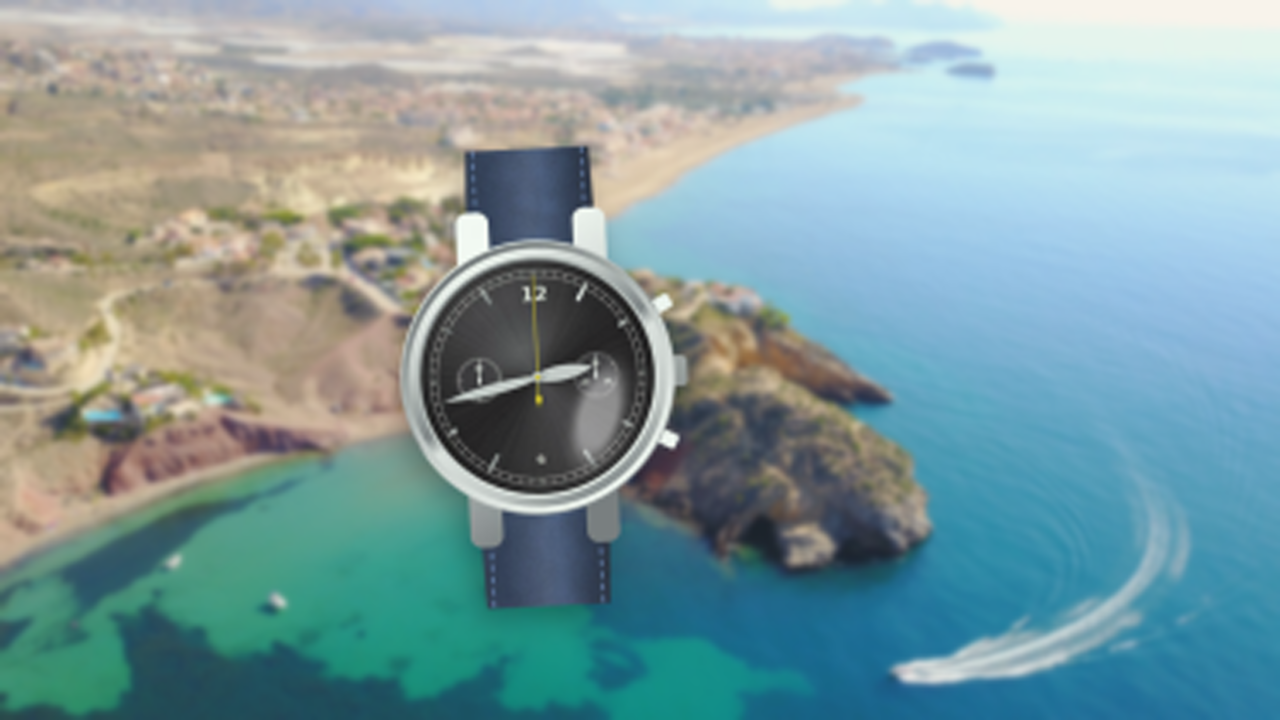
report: 2h43
